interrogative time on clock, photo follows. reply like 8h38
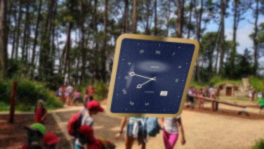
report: 7h47
